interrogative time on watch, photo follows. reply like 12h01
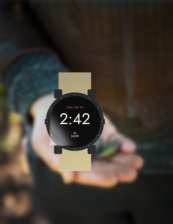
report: 2h42
